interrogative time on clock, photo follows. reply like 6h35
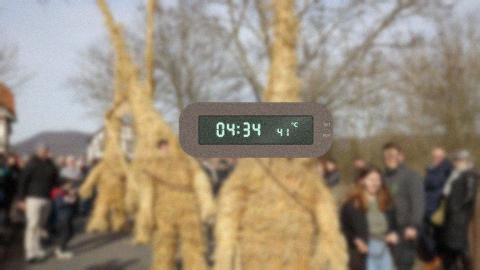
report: 4h34
